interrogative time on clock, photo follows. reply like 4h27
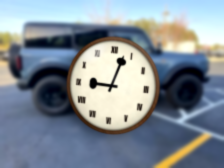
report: 9h03
